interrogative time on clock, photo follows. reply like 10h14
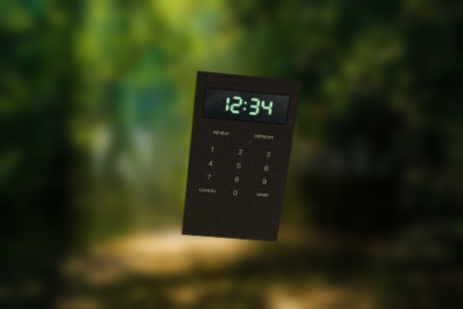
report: 12h34
